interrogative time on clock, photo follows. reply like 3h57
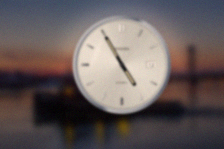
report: 4h55
